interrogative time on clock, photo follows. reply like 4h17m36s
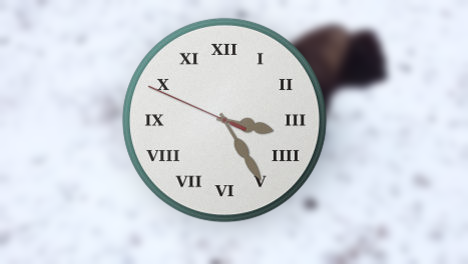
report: 3h24m49s
